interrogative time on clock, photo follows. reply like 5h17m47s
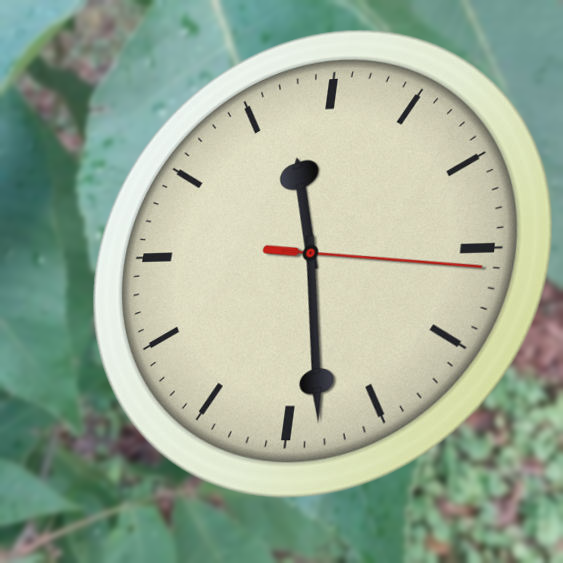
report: 11h28m16s
